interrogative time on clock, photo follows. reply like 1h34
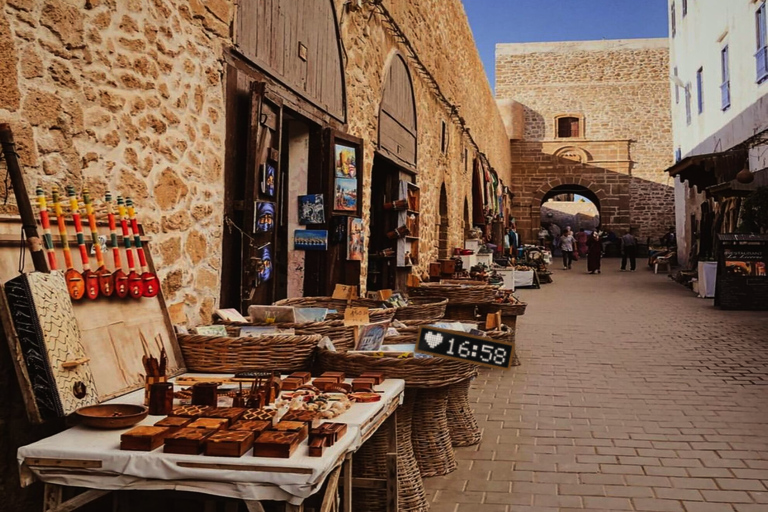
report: 16h58
